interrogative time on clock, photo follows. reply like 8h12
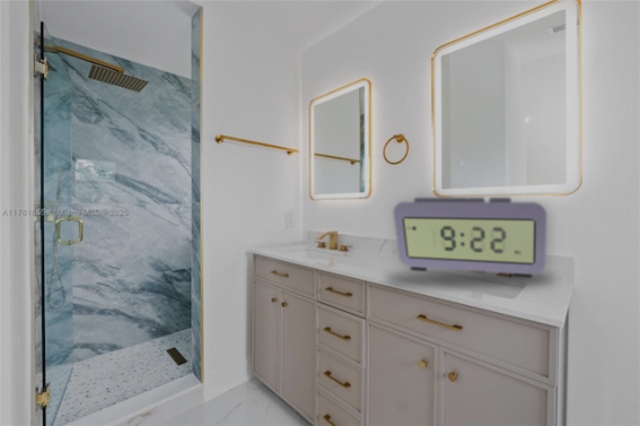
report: 9h22
